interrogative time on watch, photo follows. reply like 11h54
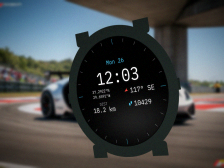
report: 12h03
